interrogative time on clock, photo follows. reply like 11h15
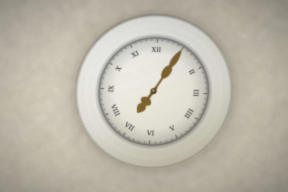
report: 7h05
